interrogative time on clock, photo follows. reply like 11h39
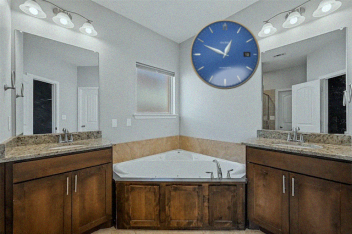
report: 12h49
